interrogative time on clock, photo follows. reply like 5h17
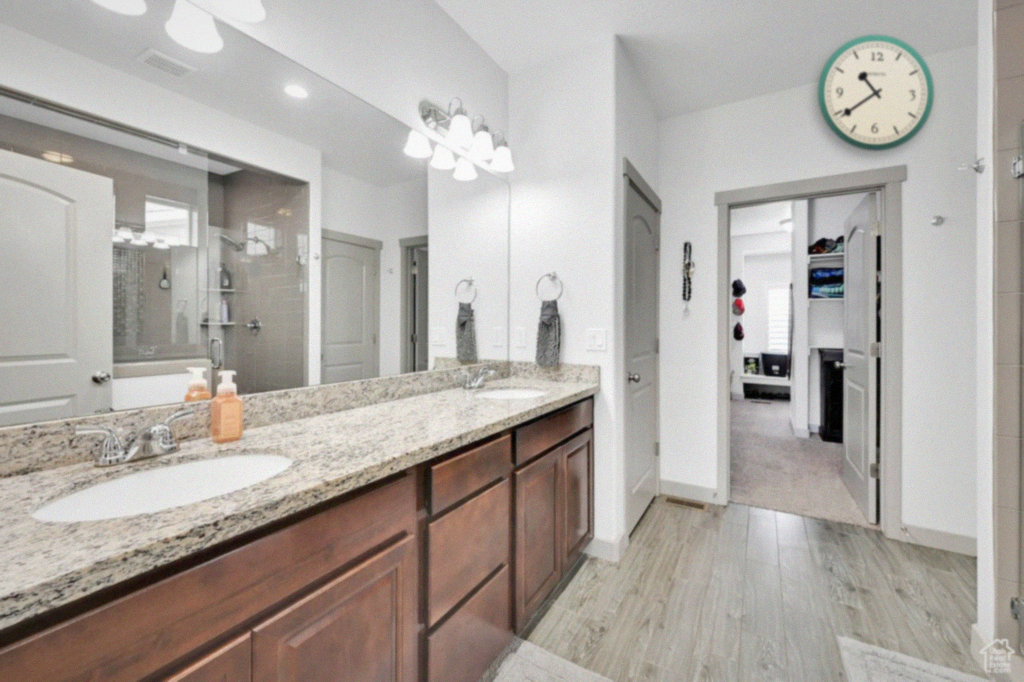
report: 10h39
